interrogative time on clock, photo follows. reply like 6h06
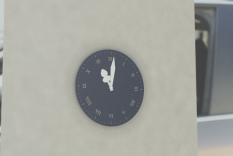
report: 11h01
